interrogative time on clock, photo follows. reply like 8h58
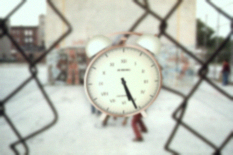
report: 5h26
